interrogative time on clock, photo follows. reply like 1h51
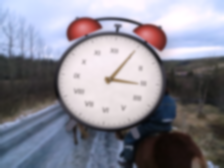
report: 3h05
